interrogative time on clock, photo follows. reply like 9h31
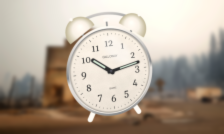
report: 10h13
